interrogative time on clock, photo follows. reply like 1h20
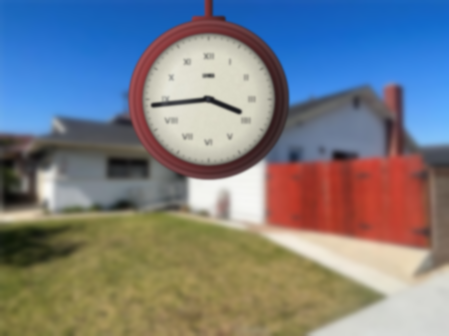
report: 3h44
